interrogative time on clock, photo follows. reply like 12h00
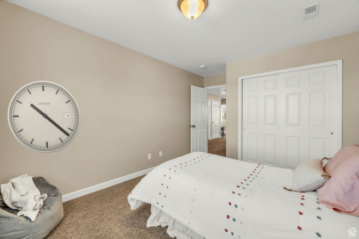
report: 10h22
